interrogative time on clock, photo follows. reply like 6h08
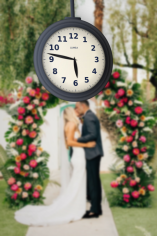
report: 5h47
